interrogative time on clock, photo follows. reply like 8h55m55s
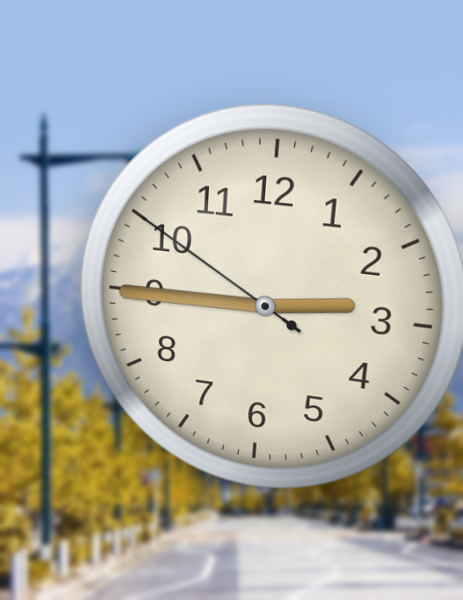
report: 2h44m50s
